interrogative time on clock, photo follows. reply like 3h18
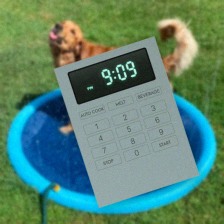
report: 9h09
